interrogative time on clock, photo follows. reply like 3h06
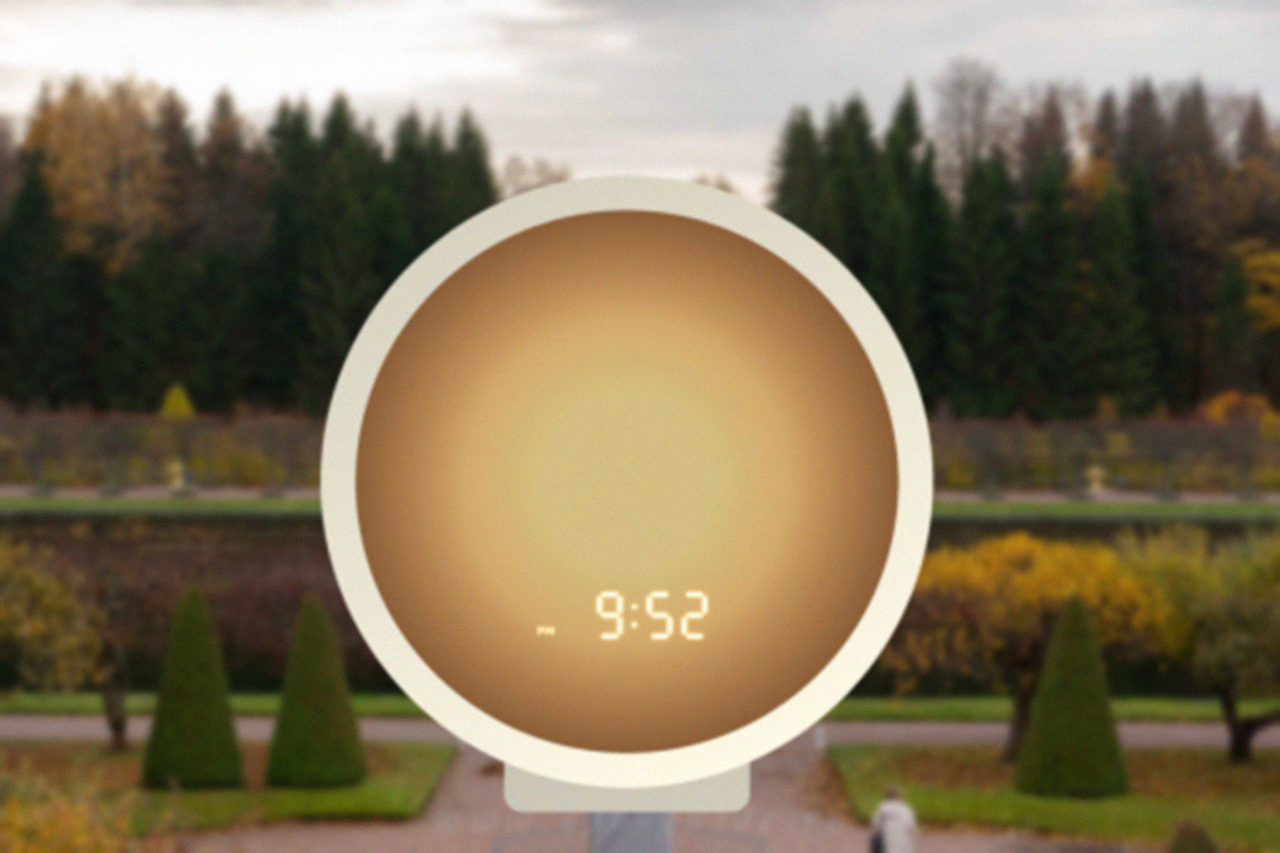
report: 9h52
